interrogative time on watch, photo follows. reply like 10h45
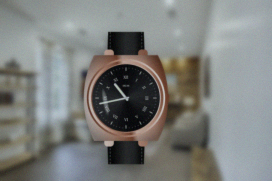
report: 10h43
